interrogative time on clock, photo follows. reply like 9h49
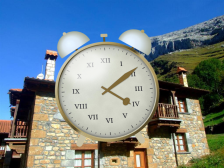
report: 4h09
